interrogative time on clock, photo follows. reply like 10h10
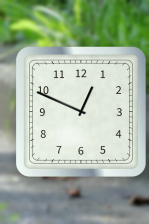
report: 12h49
